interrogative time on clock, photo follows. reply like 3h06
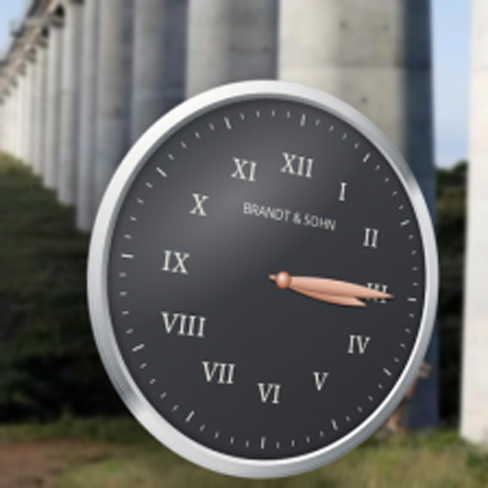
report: 3h15
